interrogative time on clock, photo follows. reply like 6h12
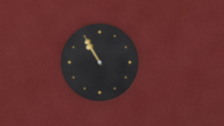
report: 10h55
